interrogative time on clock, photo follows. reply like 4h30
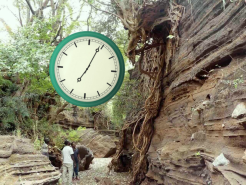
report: 7h04
